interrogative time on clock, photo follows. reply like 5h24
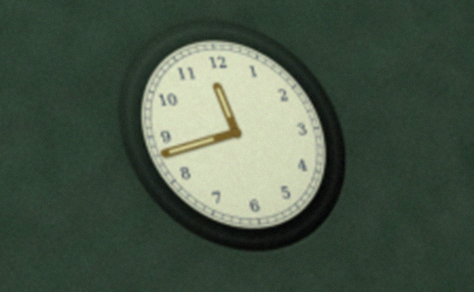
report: 11h43
